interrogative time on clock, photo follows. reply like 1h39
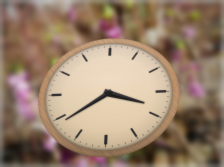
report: 3h39
